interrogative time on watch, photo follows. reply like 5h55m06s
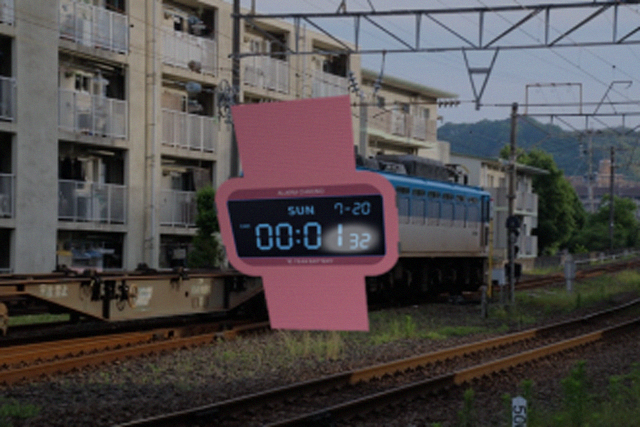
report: 0h01m32s
